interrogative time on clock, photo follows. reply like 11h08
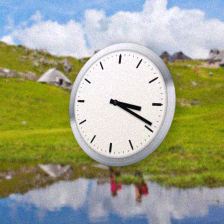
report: 3h19
